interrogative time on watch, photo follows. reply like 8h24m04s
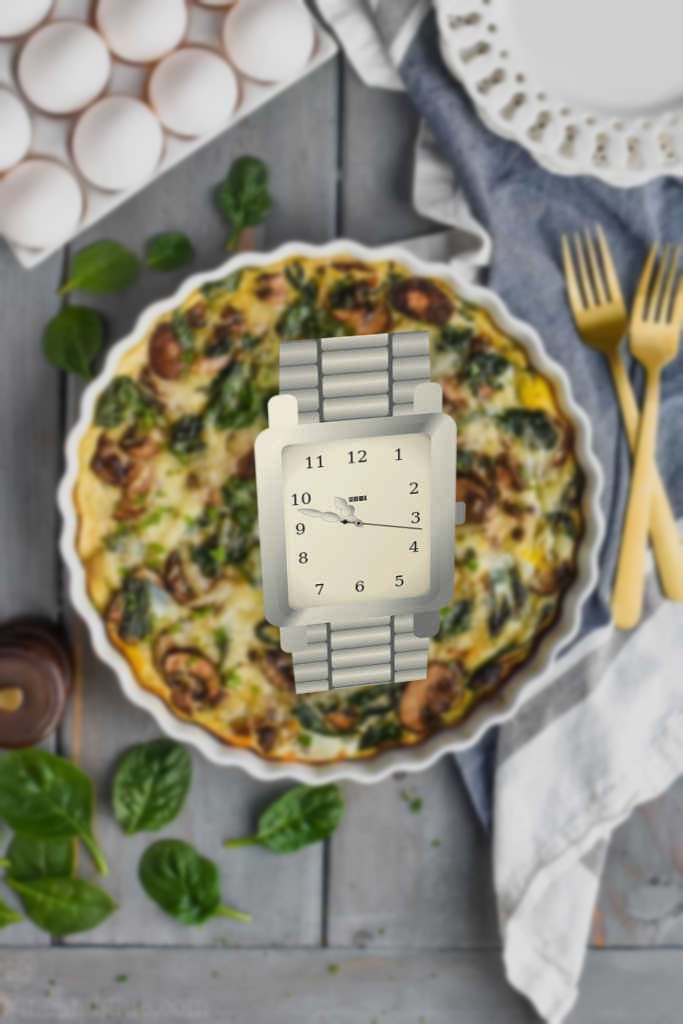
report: 10h48m17s
